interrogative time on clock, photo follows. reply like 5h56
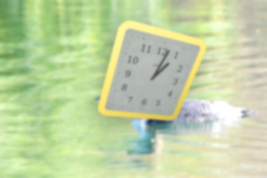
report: 1h02
